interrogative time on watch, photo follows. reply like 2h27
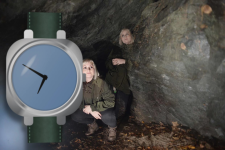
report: 6h50
